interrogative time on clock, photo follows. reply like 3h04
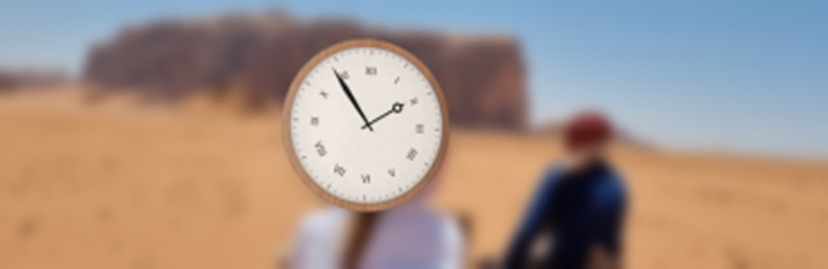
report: 1h54
